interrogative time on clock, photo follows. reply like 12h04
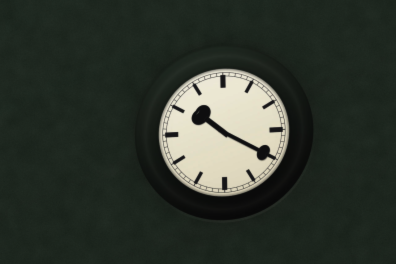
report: 10h20
